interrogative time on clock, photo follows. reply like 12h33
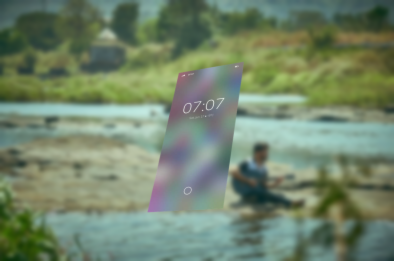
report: 7h07
